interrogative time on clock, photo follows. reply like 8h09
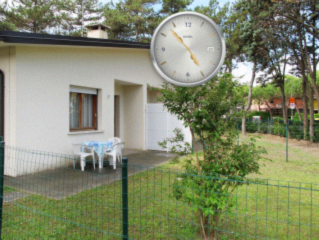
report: 4h53
